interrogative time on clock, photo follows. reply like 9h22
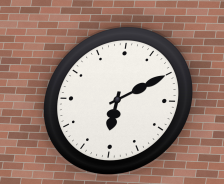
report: 6h10
